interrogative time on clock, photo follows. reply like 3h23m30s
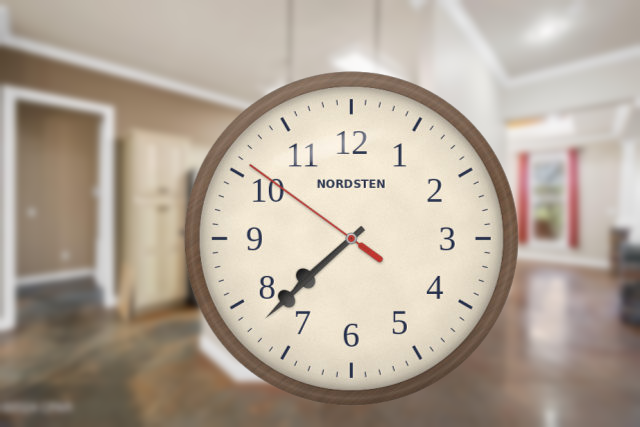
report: 7h37m51s
